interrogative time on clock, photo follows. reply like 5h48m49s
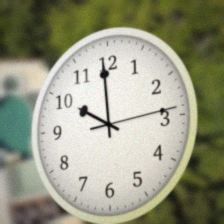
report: 9h59m14s
